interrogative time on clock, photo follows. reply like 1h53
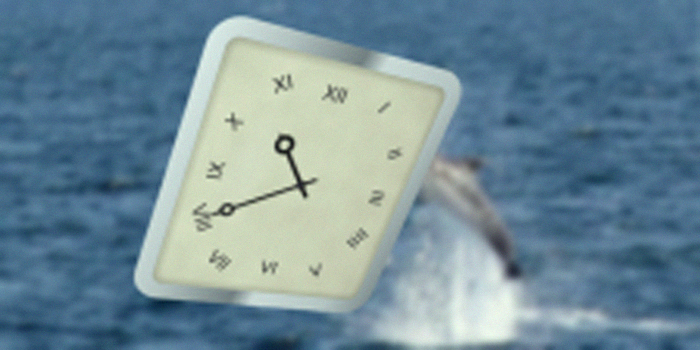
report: 10h40
